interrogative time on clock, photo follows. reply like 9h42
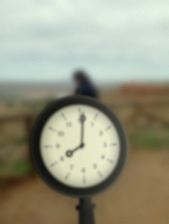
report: 8h01
